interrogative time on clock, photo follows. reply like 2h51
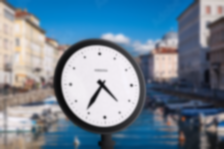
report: 4h36
